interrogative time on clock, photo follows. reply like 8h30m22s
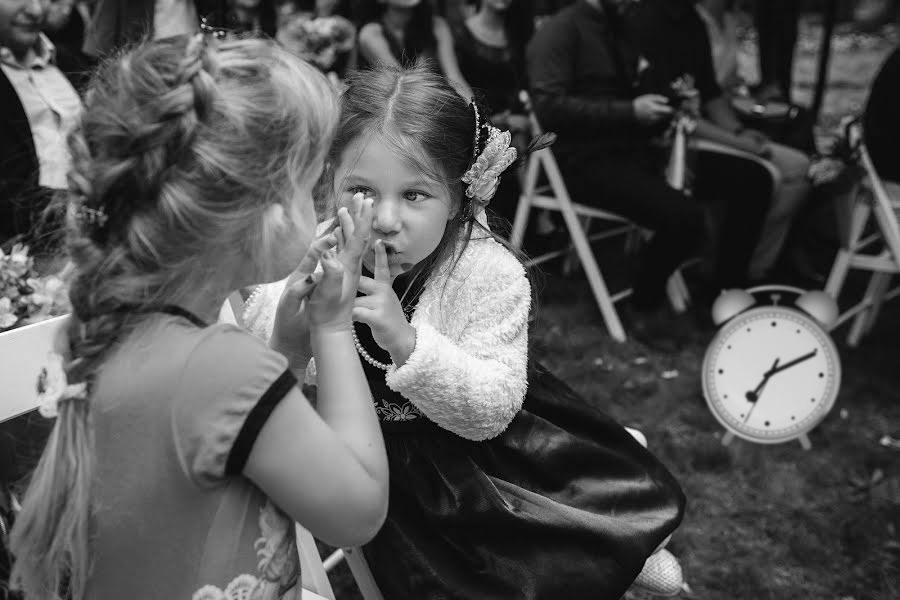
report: 7h10m34s
